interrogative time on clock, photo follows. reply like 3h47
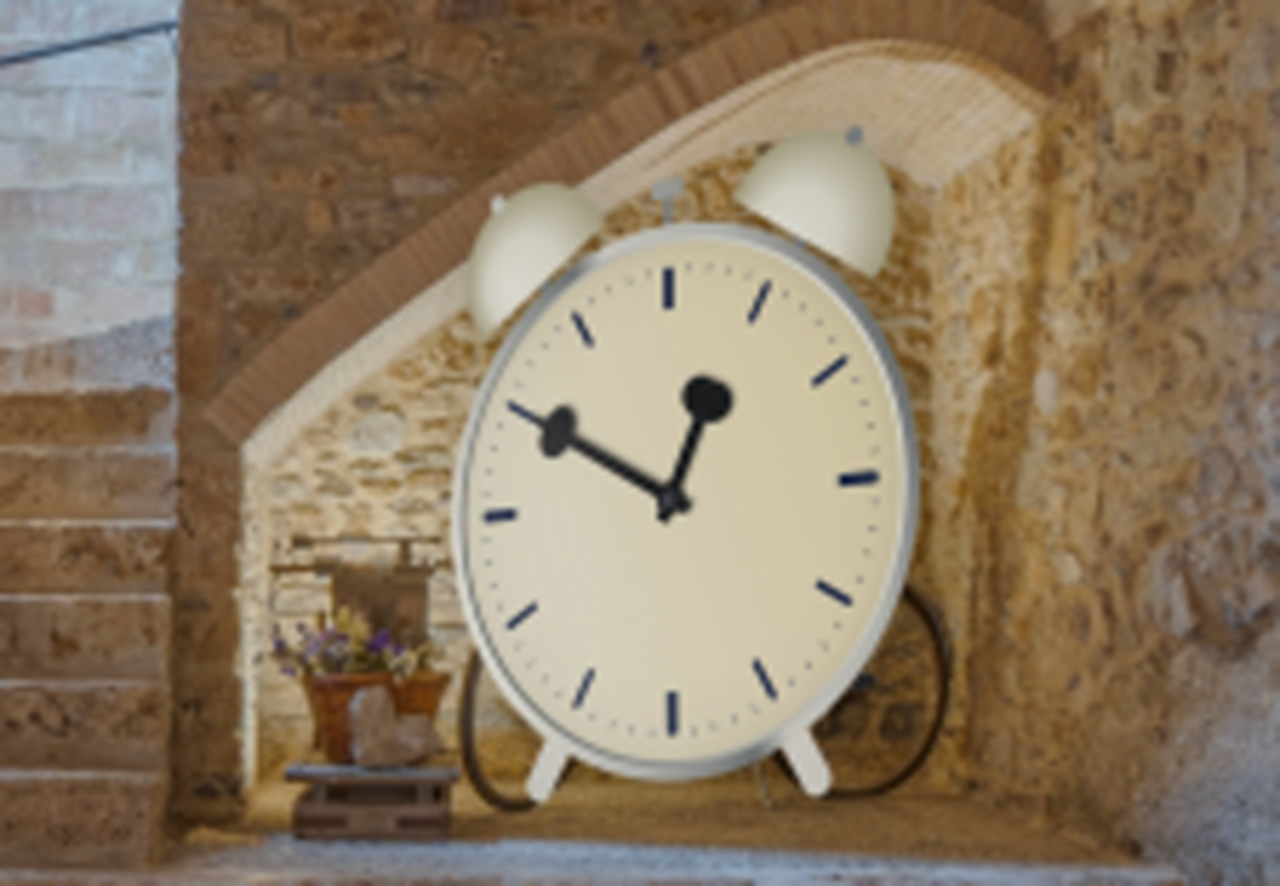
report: 12h50
